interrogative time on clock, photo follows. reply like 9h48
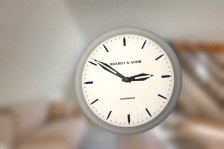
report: 2h51
